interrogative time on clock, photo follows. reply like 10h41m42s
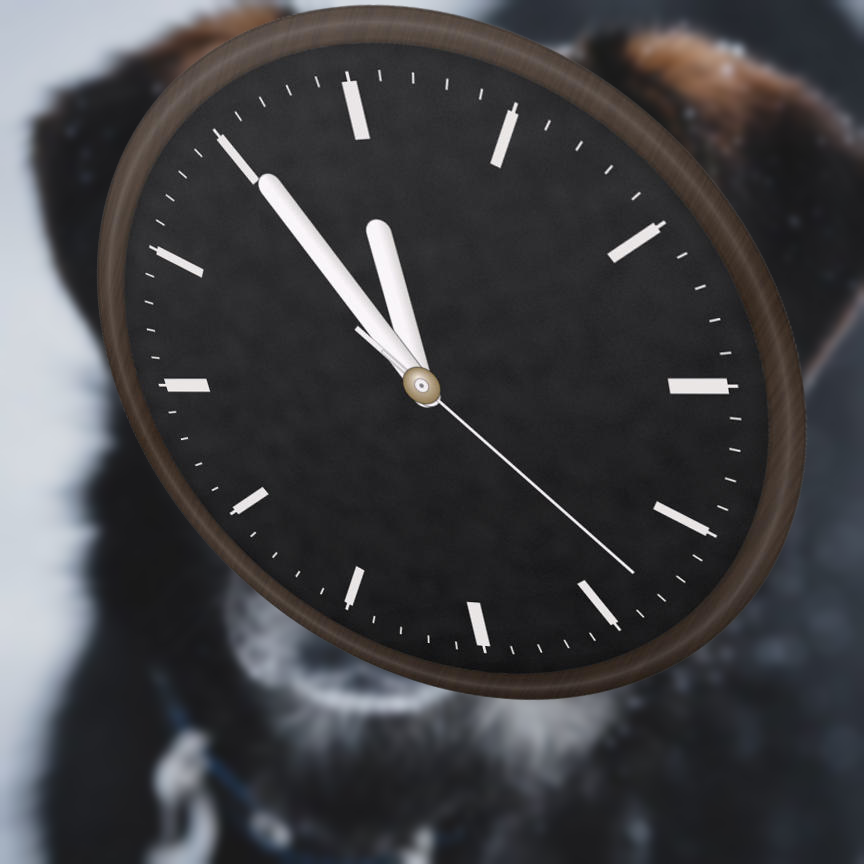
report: 11h55m23s
